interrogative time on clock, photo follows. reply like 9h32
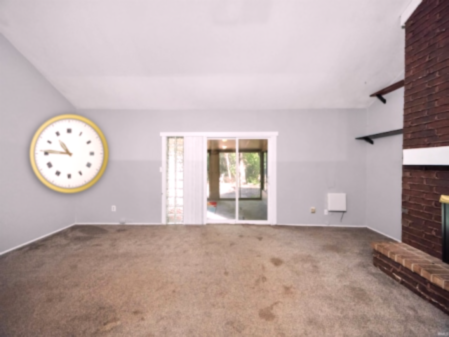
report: 10h46
